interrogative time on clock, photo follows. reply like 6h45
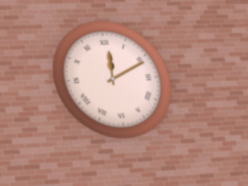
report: 12h11
